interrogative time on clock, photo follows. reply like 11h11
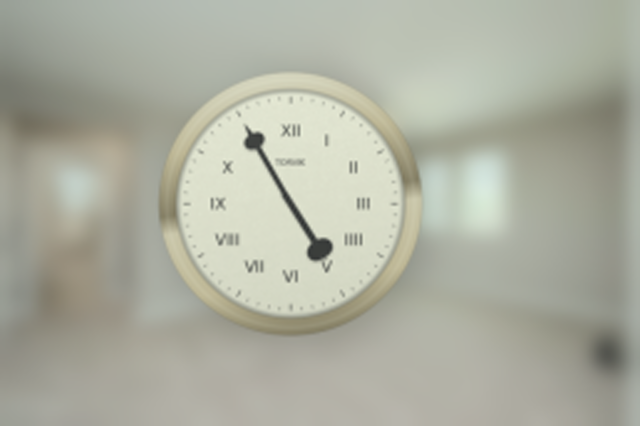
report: 4h55
